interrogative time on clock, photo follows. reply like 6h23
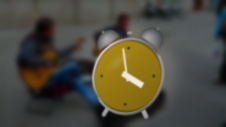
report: 3h58
